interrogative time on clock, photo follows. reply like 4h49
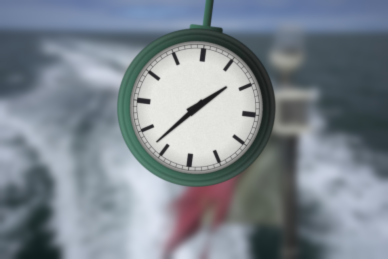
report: 1h37
